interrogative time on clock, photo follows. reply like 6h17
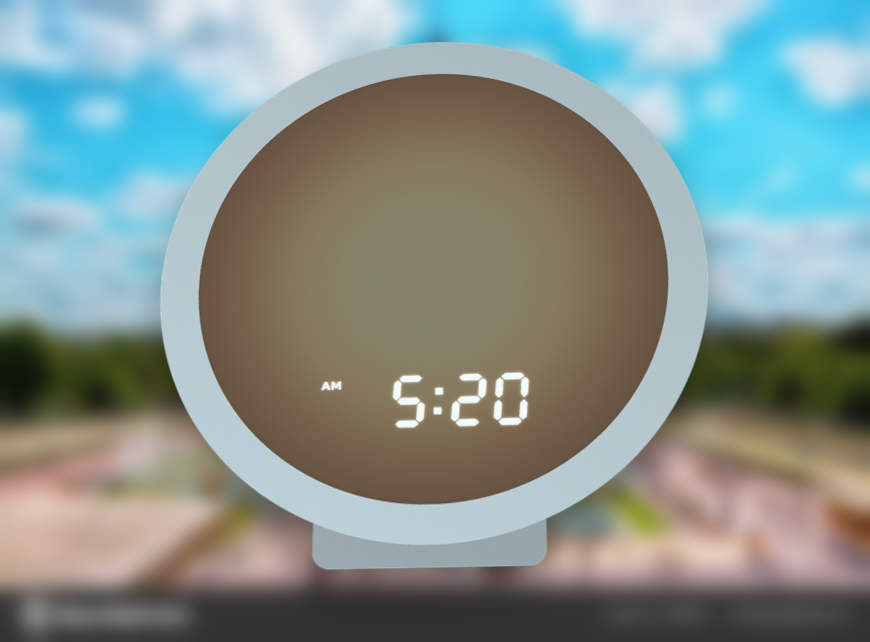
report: 5h20
